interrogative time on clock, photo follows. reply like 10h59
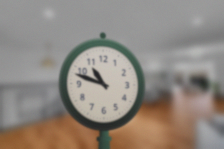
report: 10h48
